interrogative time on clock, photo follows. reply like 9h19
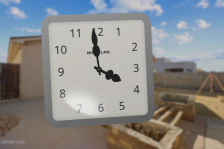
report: 3h59
